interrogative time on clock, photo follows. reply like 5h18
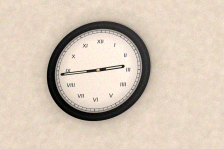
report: 2h44
